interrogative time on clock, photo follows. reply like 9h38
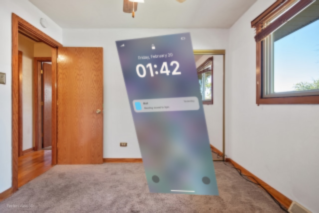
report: 1h42
